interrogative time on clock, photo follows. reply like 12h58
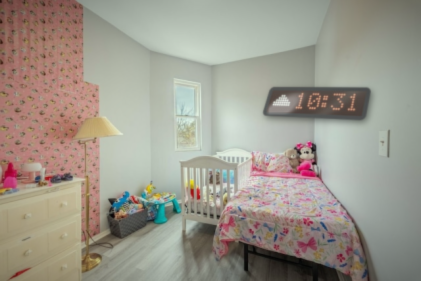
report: 10h31
